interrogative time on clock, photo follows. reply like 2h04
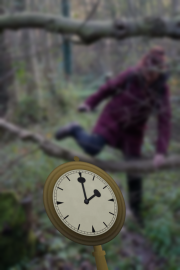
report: 2h00
